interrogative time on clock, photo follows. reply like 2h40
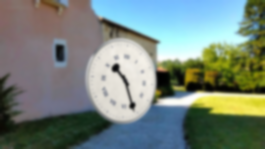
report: 10h26
